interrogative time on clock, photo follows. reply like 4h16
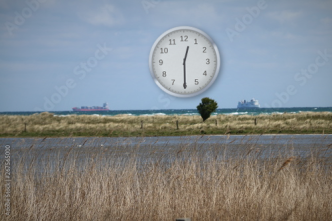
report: 12h30
